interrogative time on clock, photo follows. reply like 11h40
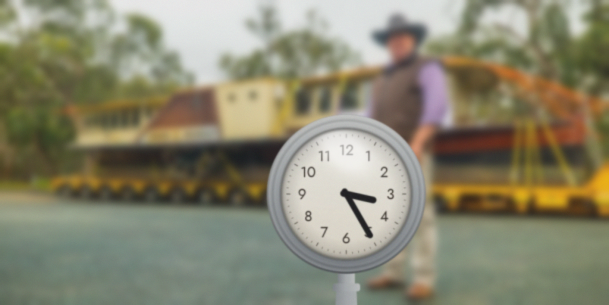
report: 3h25
